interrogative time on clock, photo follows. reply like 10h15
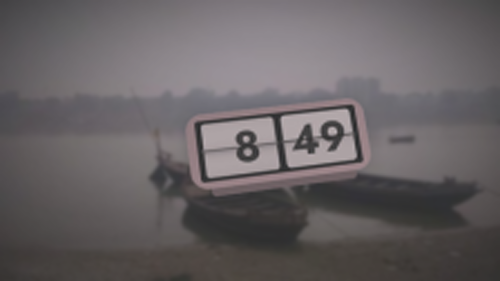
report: 8h49
